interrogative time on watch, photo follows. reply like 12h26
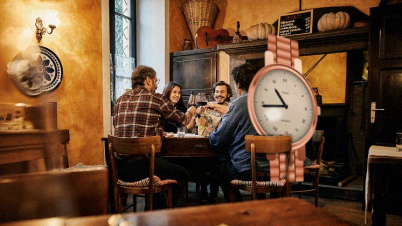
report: 10h44
